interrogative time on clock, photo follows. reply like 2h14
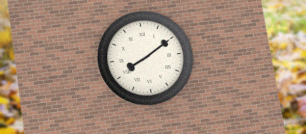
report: 8h10
